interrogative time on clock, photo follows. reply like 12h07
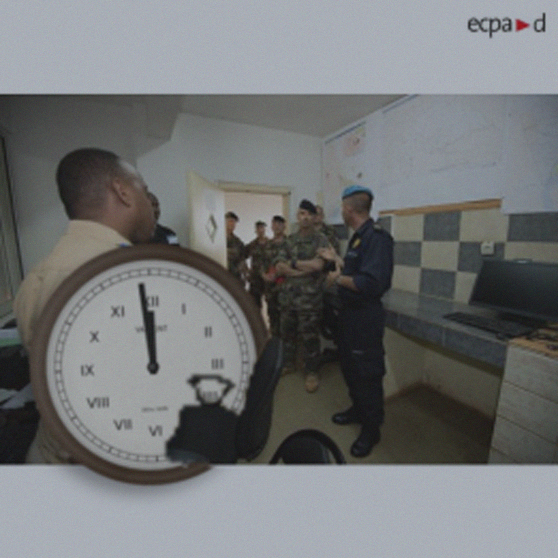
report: 11h59
